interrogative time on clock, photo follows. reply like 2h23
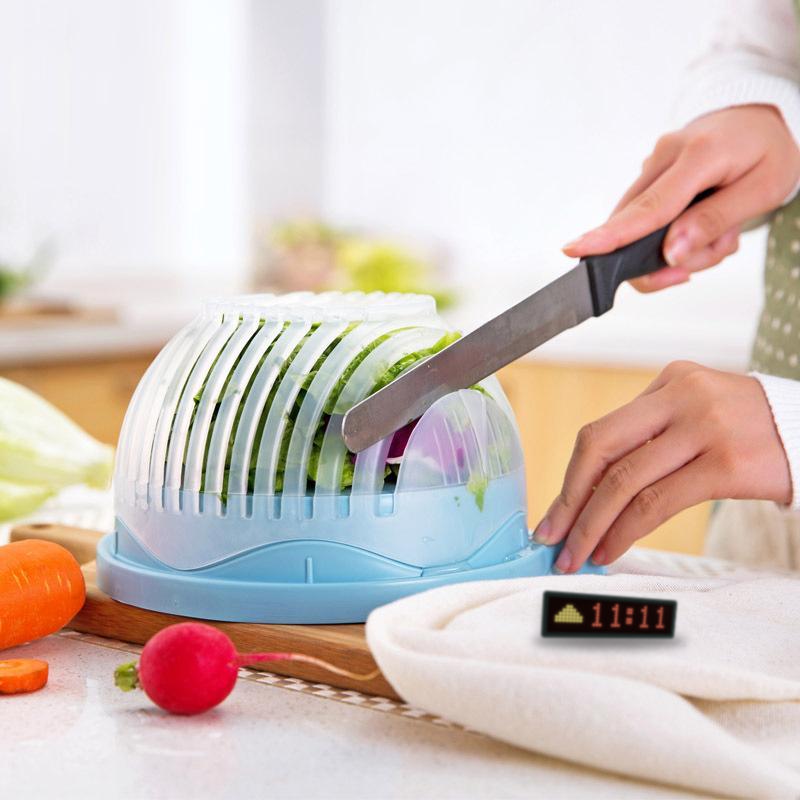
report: 11h11
